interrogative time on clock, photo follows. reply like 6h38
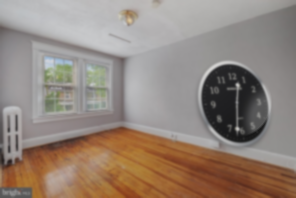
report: 12h32
